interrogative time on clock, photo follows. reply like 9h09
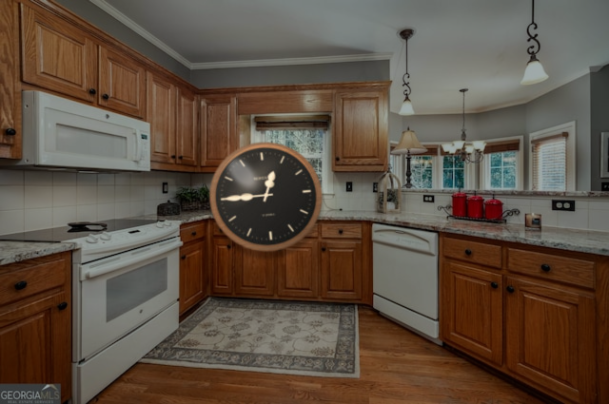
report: 12h45
